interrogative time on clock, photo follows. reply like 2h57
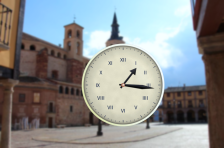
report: 1h16
